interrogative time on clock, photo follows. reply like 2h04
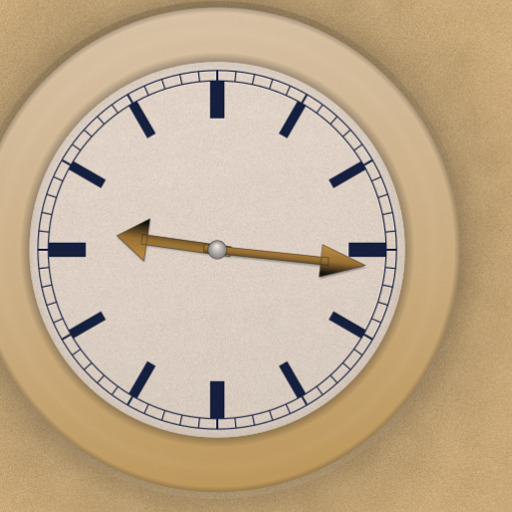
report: 9h16
